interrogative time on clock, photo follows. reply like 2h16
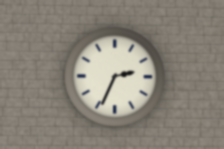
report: 2h34
